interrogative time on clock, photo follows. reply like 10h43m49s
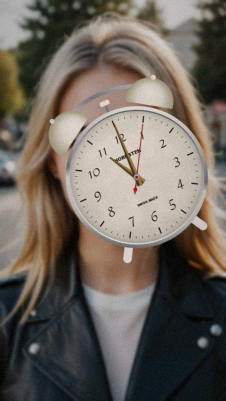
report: 11h00m05s
